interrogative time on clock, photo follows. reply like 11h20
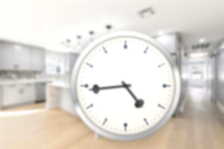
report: 4h44
